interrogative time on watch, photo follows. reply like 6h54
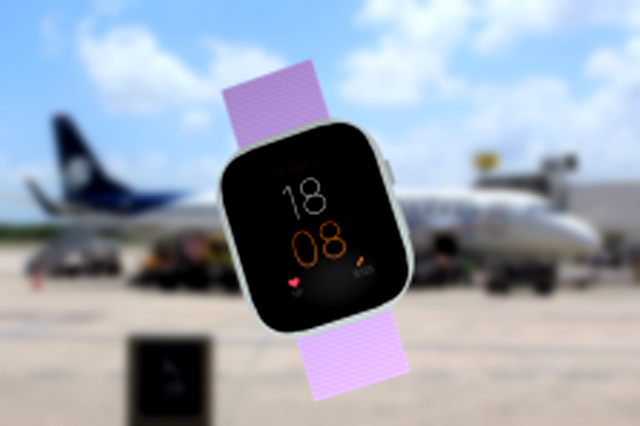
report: 18h08
